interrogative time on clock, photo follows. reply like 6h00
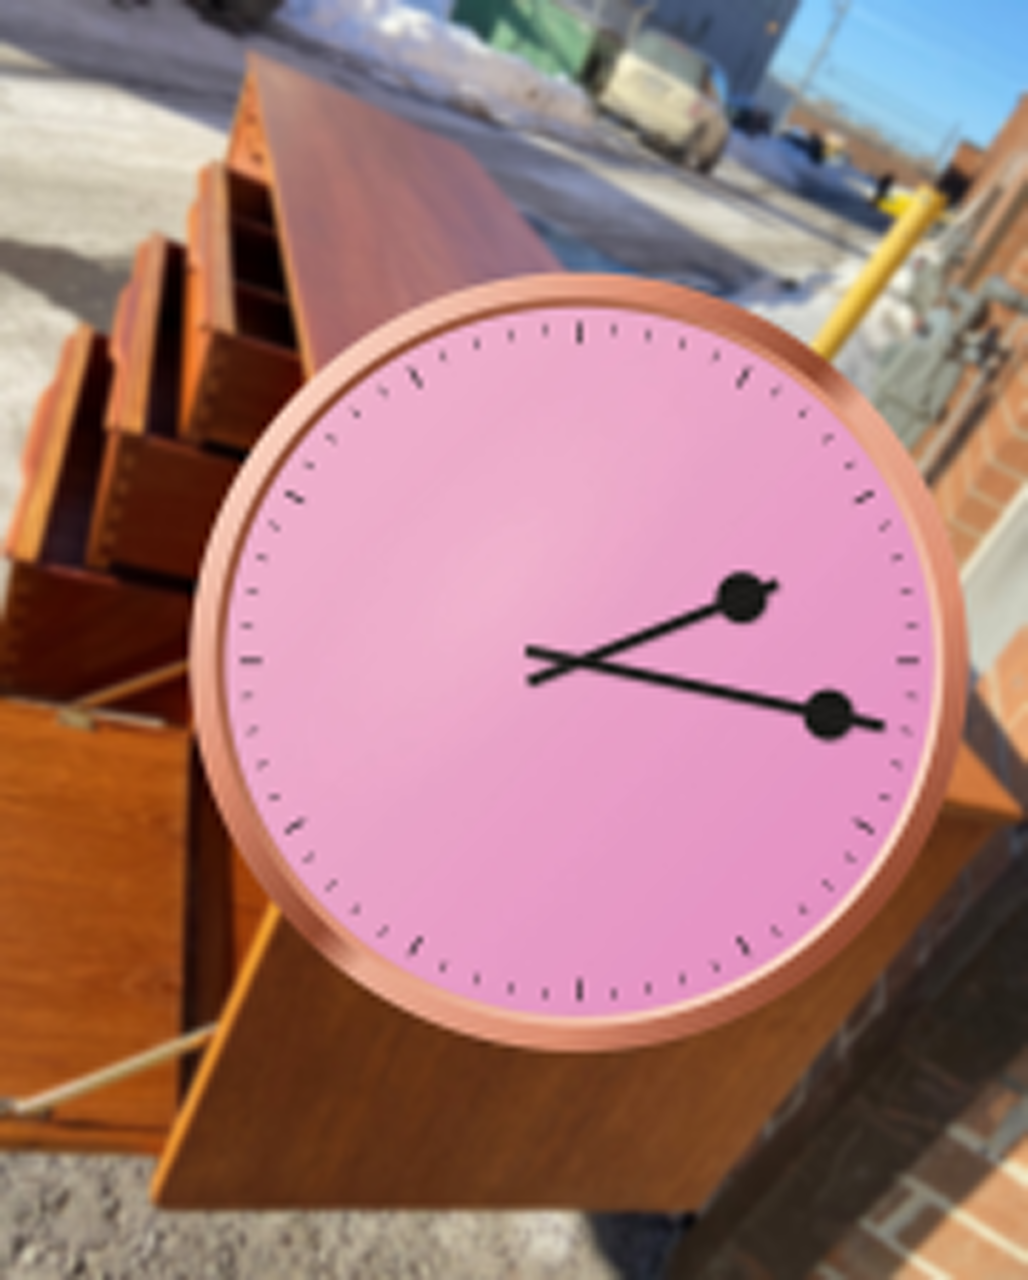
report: 2h17
